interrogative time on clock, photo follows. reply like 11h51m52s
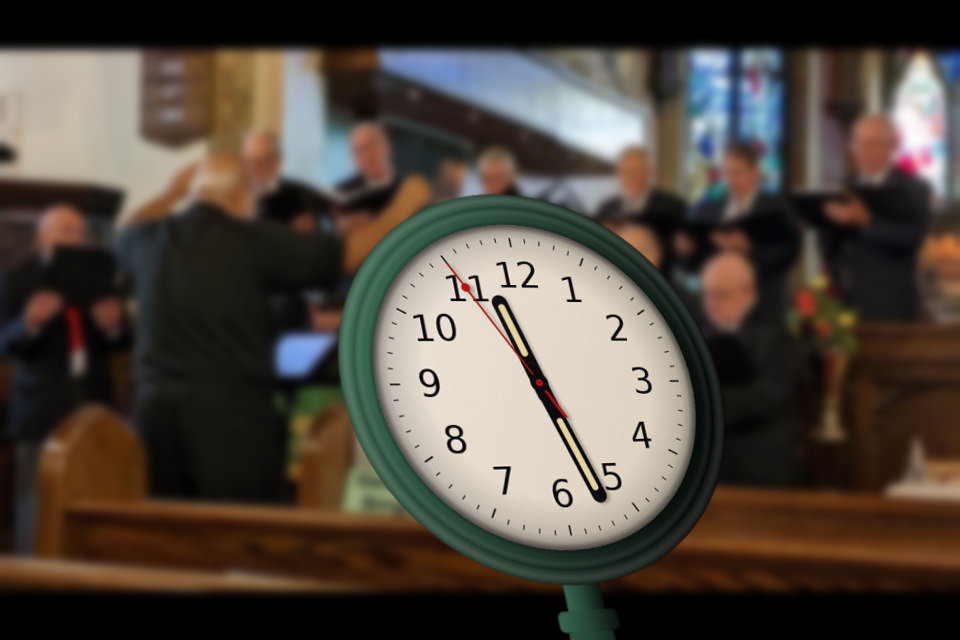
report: 11h26m55s
